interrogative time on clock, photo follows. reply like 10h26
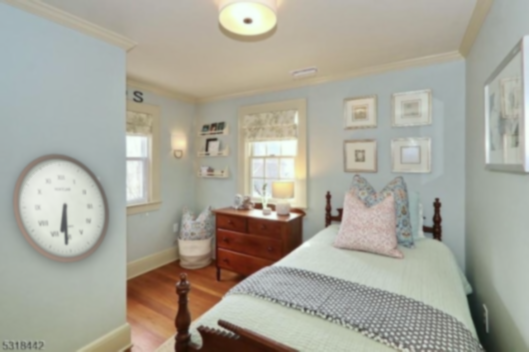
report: 6h31
